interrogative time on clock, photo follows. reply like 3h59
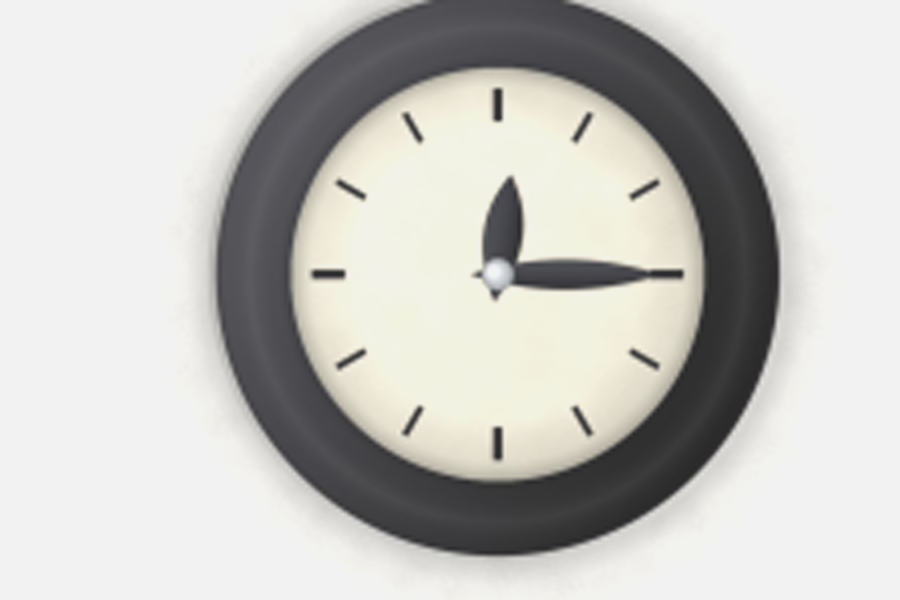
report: 12h15
